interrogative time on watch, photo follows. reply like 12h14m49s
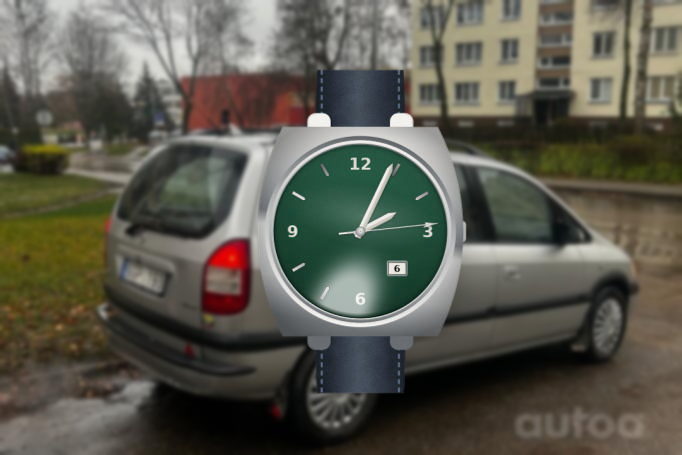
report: 2h04m14s
